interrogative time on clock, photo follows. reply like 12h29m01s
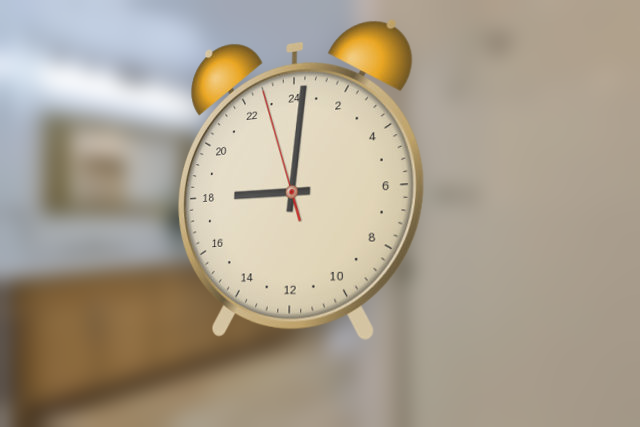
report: 18h00m57s
